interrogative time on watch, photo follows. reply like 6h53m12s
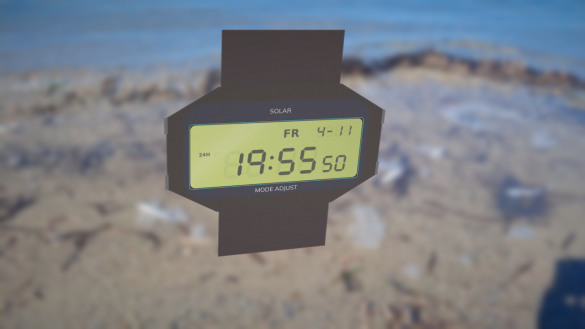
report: 19h55m50s
